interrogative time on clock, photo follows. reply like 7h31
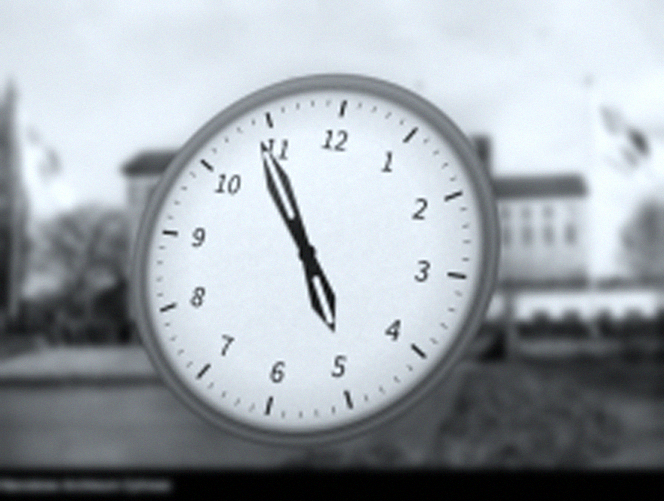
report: 4h54
